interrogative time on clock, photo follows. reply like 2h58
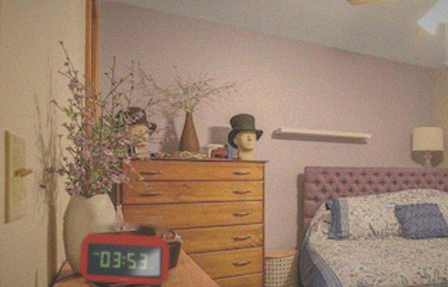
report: 3h53
